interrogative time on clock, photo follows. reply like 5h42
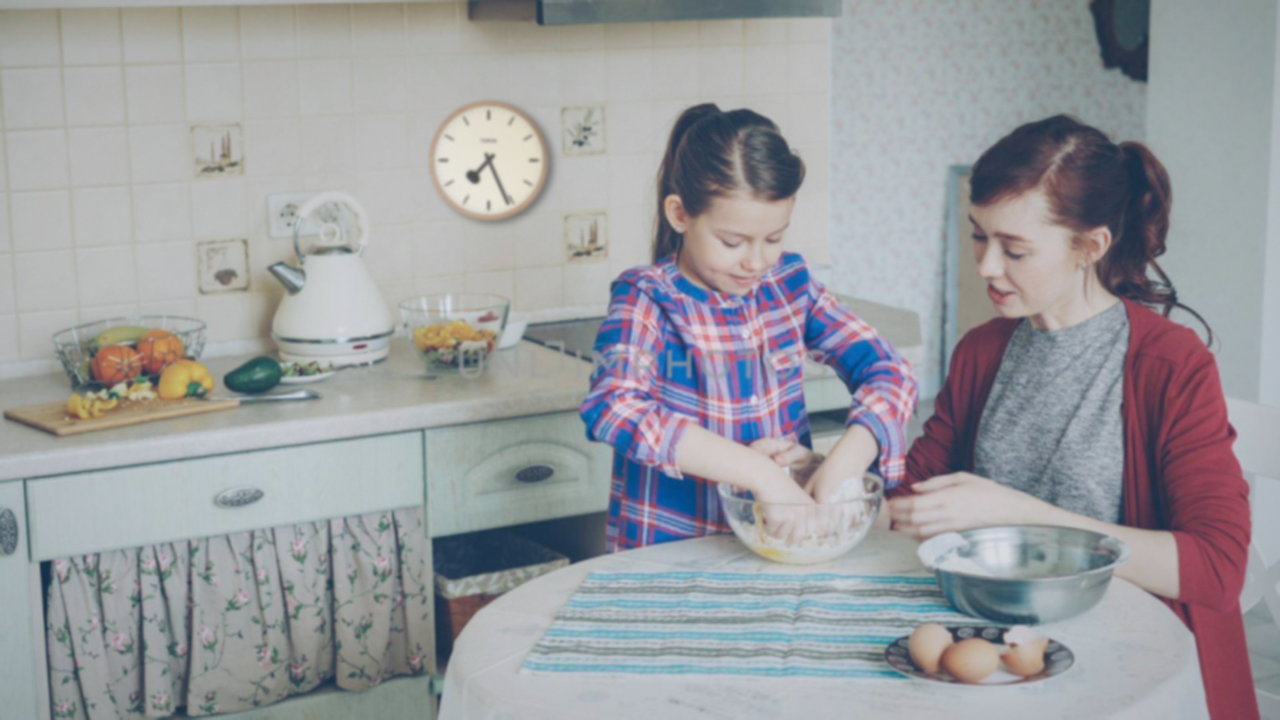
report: 7h26
